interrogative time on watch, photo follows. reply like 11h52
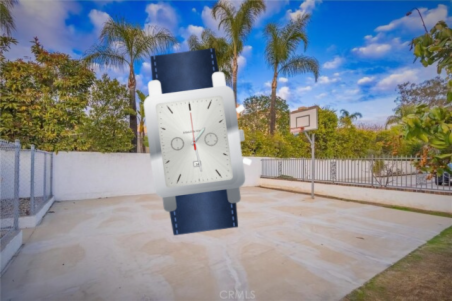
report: 1h29
